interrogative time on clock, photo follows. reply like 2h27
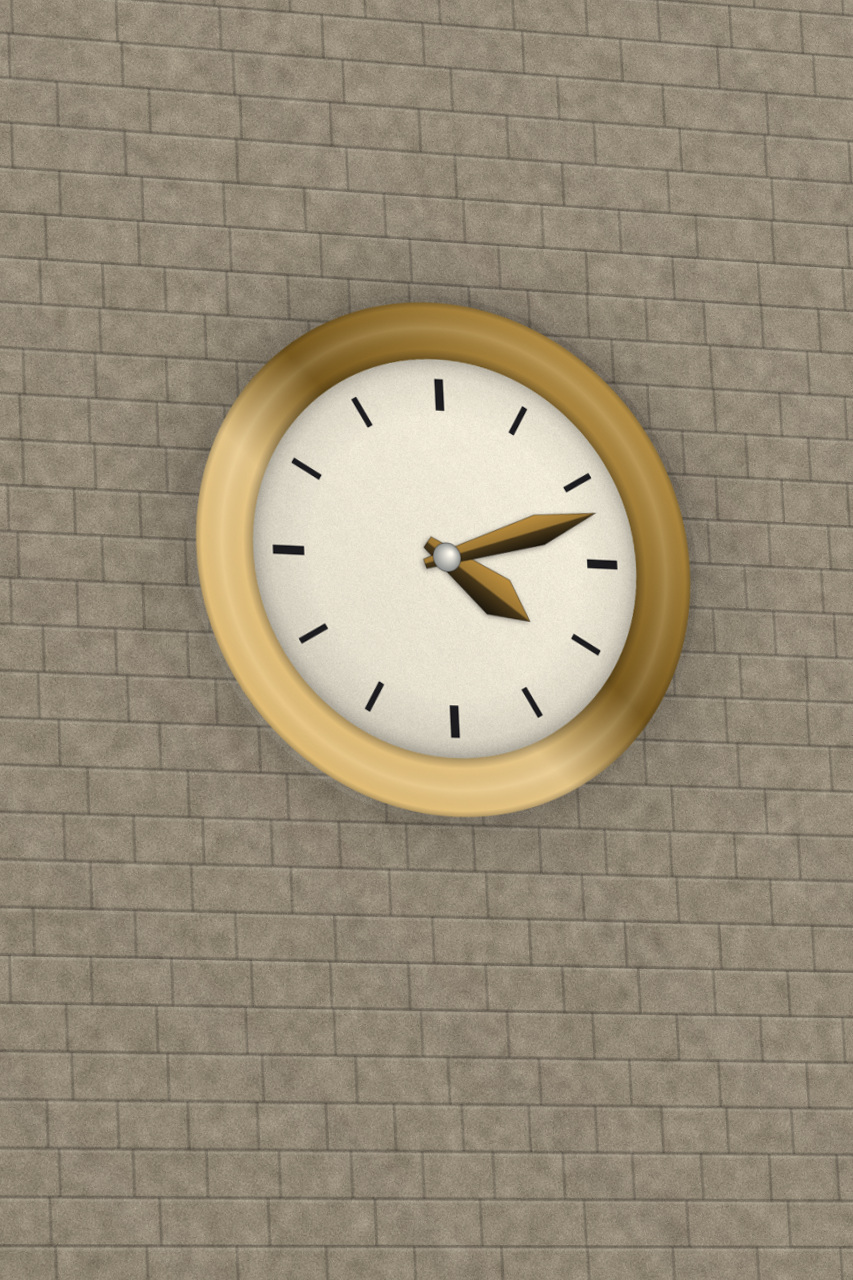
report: 4h12
